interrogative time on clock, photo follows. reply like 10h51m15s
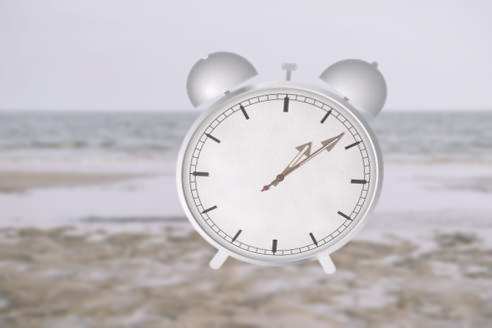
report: 1h08m08s
